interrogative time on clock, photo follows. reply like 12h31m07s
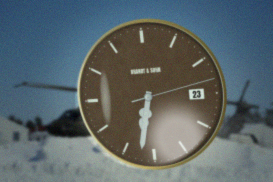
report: 6h32m13s
